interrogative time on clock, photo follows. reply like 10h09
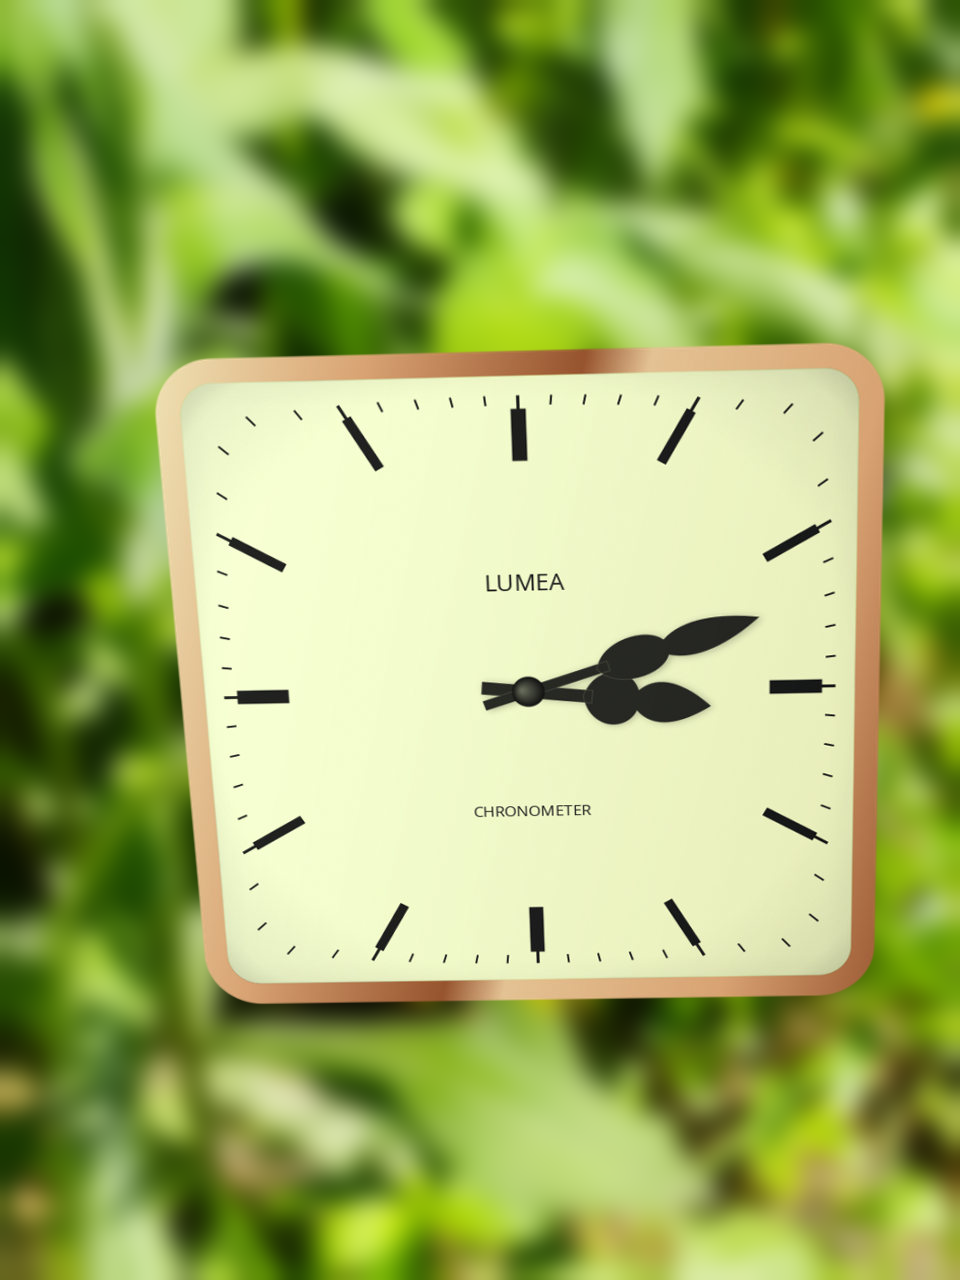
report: 3h12
